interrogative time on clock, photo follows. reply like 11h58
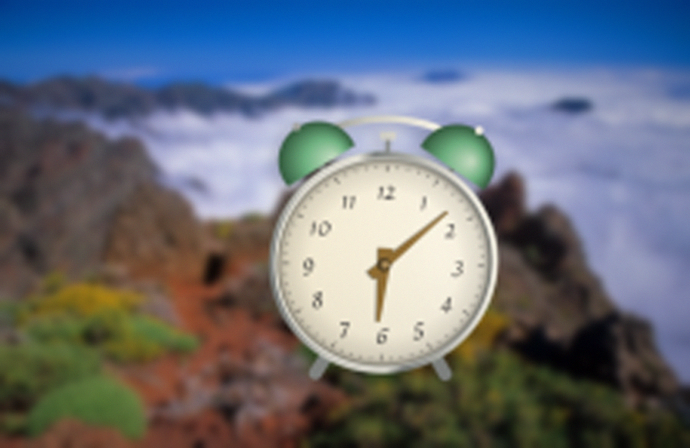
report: 6h08
